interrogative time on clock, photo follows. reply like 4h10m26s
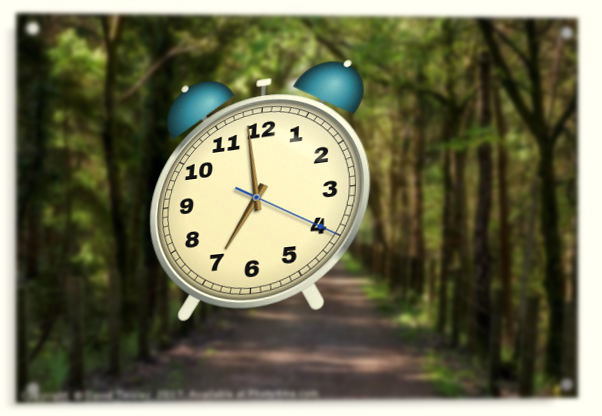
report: 6h58m20s
